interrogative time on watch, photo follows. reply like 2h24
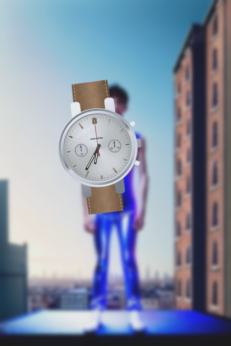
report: 6h36
